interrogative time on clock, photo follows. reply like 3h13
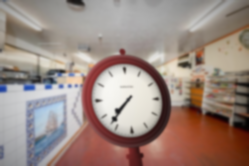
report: 7h37
